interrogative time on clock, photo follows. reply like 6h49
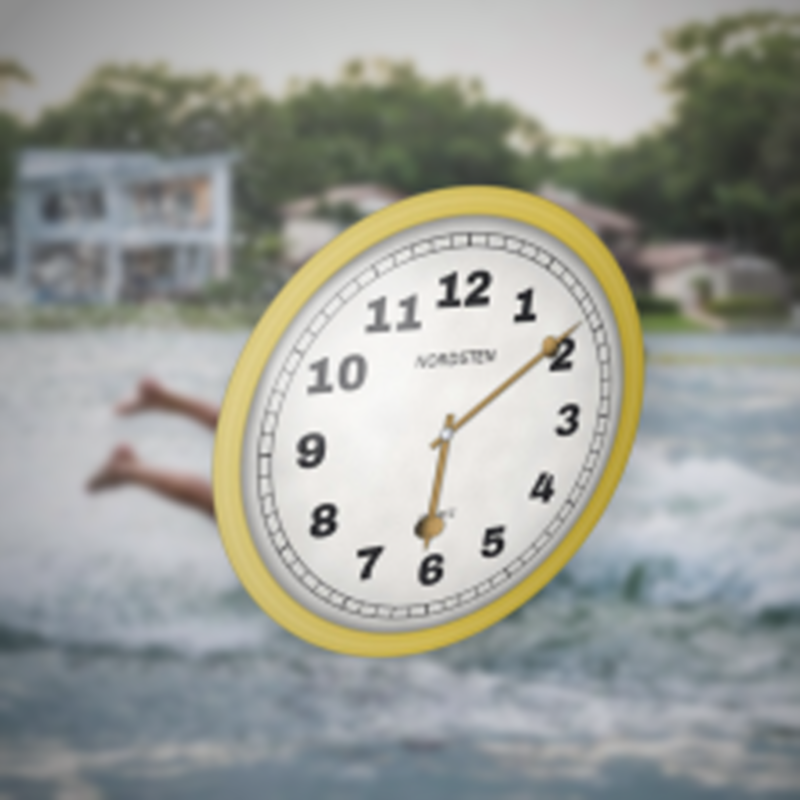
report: 6h09
